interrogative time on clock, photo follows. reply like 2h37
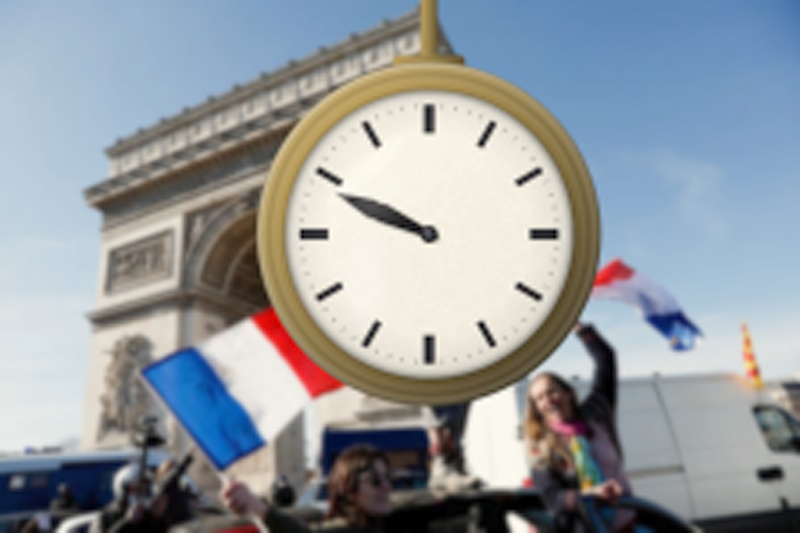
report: 9h49
